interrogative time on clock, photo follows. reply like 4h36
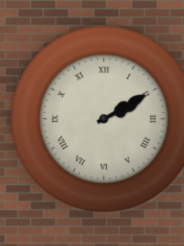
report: 2h10
